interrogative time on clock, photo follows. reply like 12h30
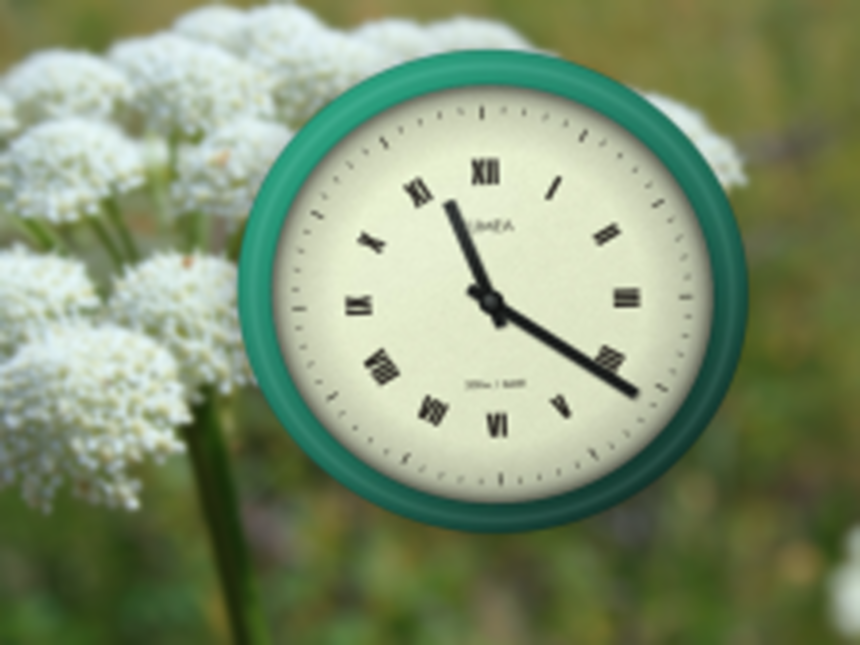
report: 11h21
